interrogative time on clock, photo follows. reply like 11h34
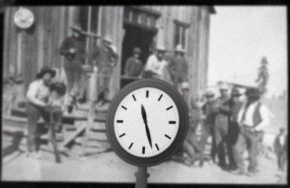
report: 11h27
